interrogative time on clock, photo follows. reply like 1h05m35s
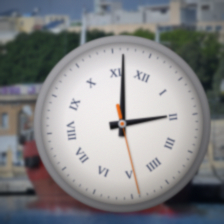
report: 1h56m24s
